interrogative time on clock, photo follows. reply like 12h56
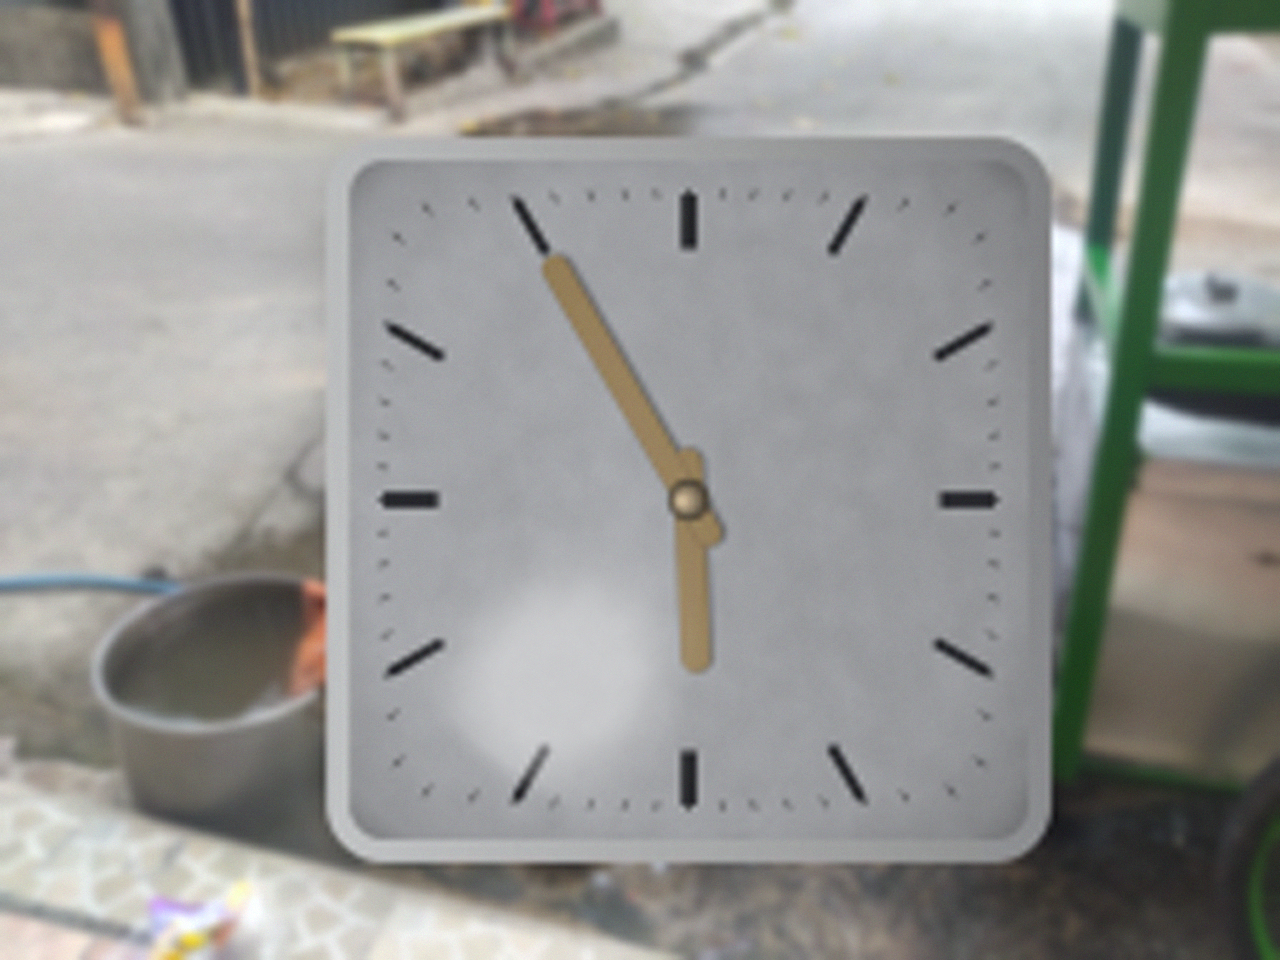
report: 5h55
